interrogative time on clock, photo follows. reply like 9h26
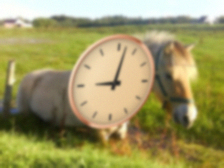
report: 9h02
